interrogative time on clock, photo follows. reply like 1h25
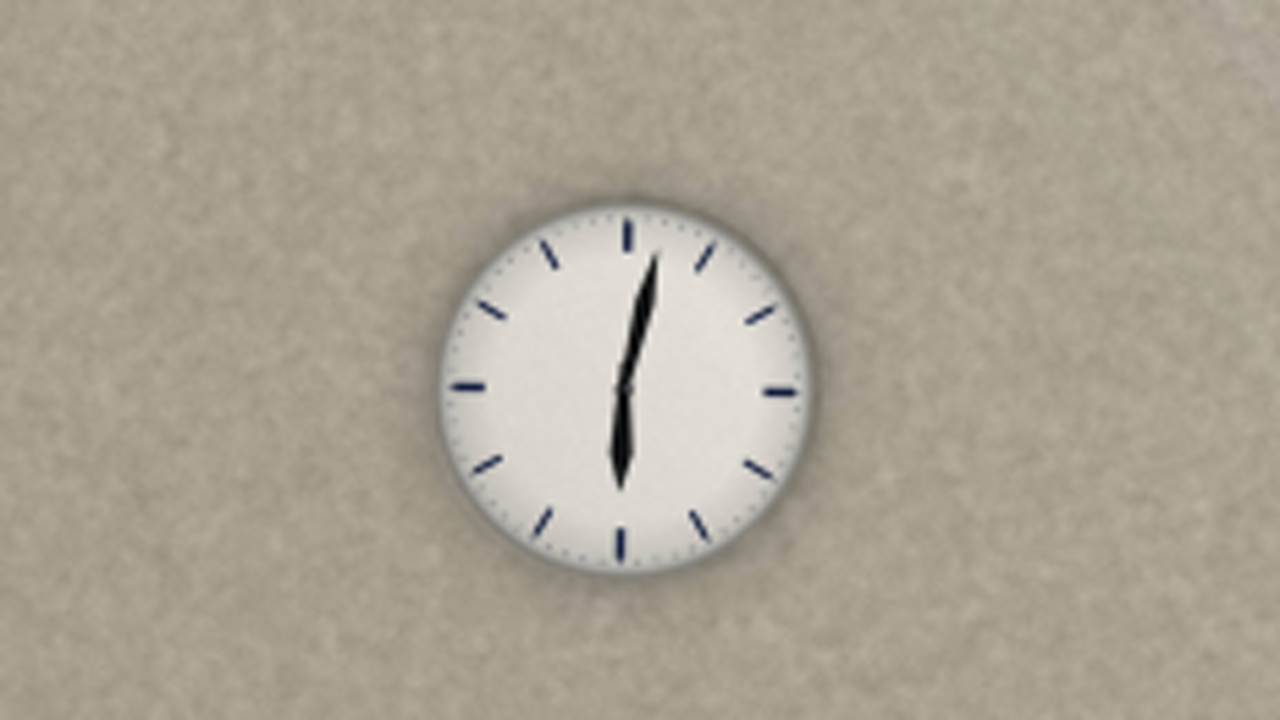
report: 6h02
